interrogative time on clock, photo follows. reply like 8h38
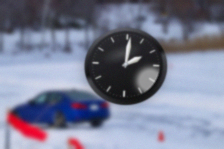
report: 2h01
